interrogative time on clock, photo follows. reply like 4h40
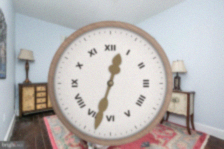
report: 12h33
